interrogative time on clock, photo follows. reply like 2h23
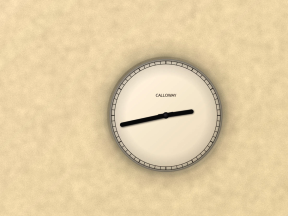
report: 2h43
